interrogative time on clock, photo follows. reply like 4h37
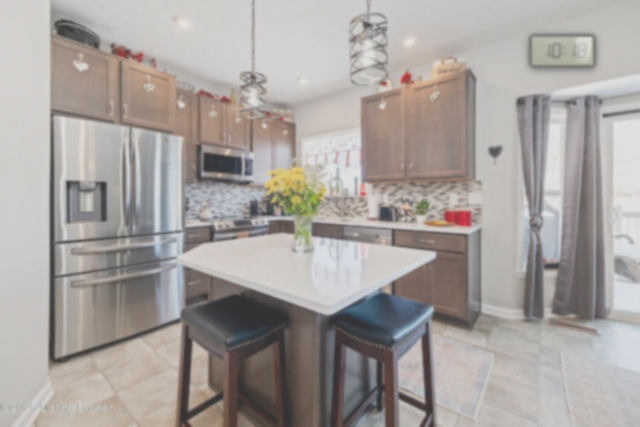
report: 10h18
